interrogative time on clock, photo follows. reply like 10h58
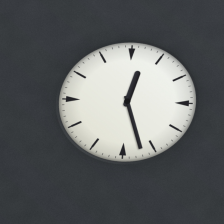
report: 12h27
